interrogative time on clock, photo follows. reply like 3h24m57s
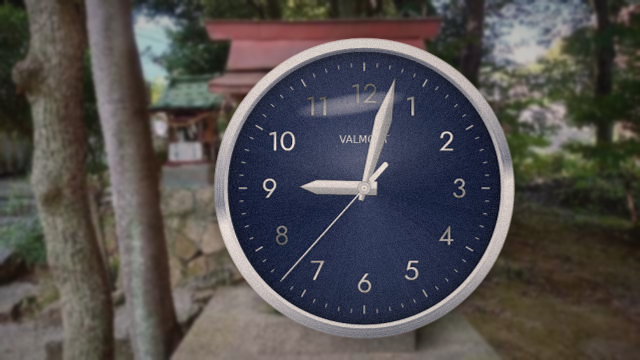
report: 9h02m37s
